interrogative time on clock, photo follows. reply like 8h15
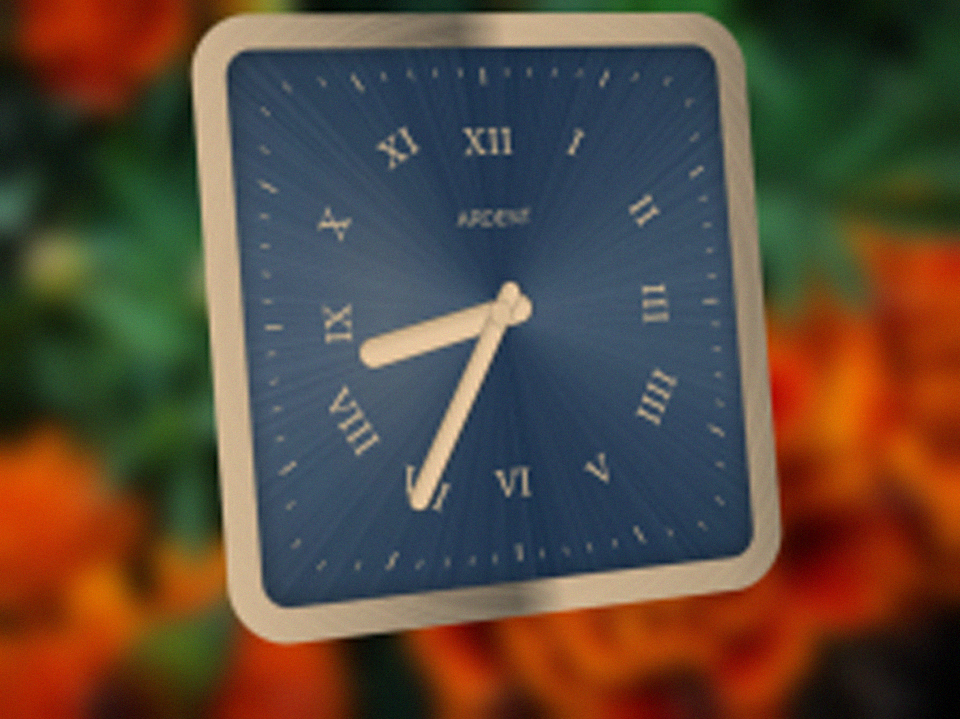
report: 8h35
